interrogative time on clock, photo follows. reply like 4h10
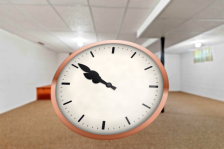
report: 9h51
